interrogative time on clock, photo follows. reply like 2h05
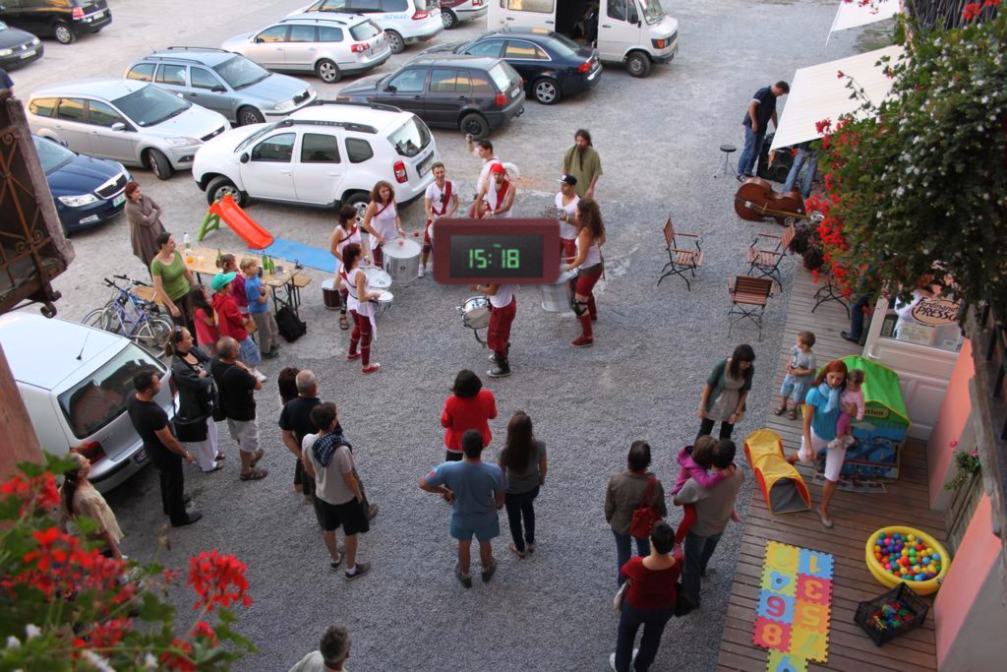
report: 15h18
